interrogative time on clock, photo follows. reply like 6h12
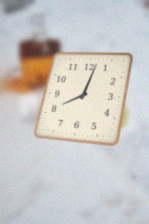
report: 8h02
